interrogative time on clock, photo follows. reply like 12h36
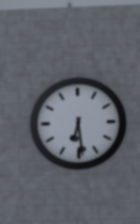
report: 6h29
